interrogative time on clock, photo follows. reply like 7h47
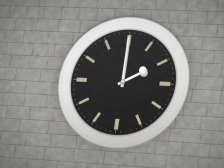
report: 2h00
